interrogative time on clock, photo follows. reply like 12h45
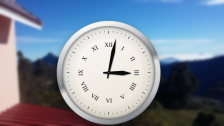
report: 3h02
